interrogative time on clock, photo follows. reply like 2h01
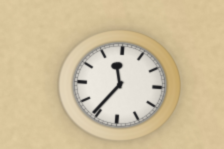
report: 11h36
